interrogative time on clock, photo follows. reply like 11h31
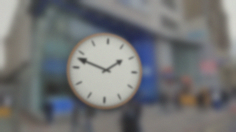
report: 1h48
